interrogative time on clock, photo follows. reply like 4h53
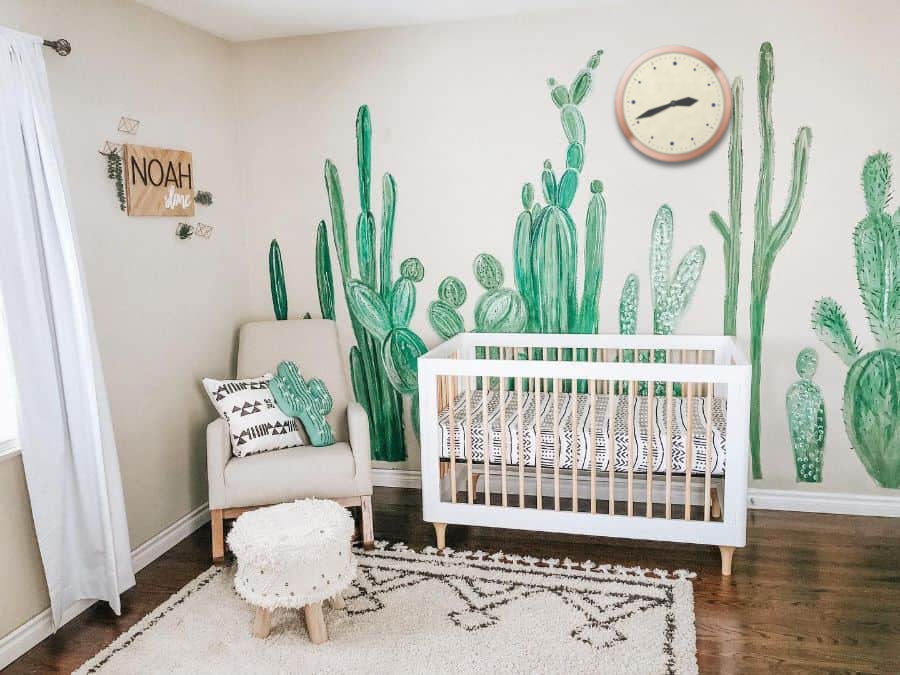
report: 2h41
